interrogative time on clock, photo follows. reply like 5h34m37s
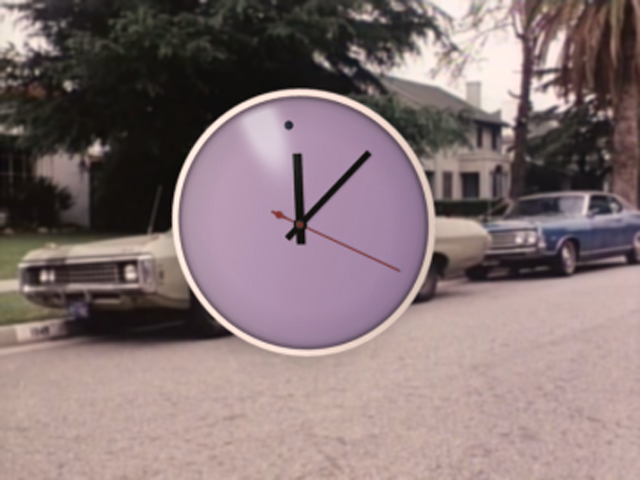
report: 12h08m20s
